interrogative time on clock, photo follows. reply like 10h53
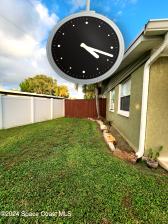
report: 4h18
